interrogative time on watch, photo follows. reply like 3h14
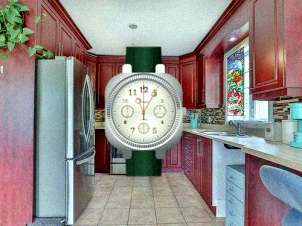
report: 11h05
